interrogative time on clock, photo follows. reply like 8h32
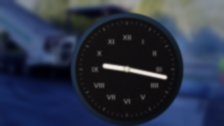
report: 9h17
